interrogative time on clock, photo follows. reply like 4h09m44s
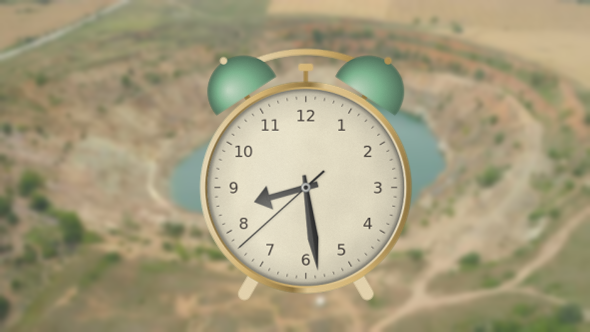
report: 8h28m38s
